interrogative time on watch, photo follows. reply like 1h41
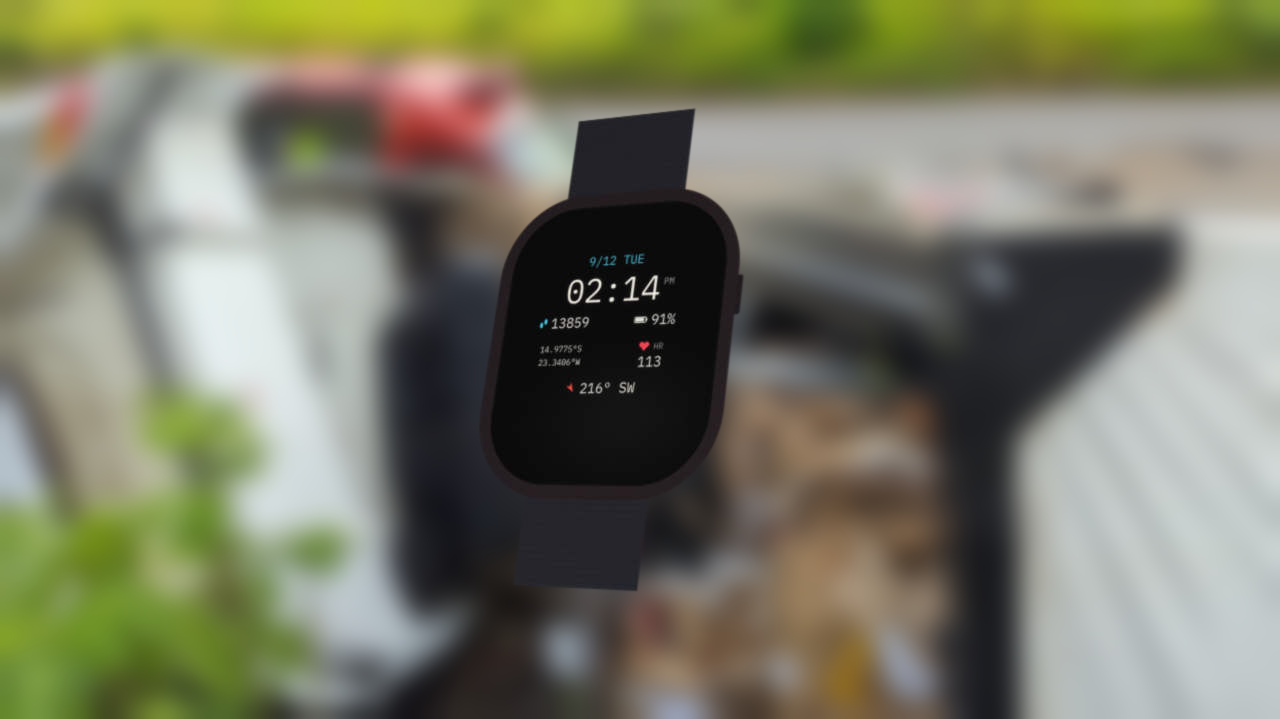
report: 2h14
